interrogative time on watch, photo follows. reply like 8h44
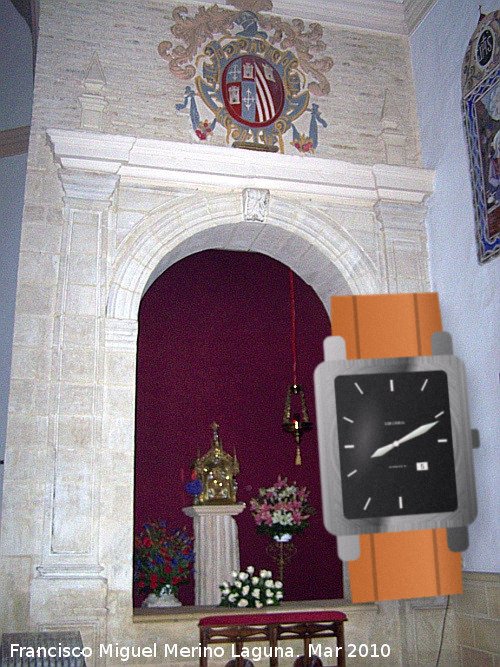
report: 8h11
